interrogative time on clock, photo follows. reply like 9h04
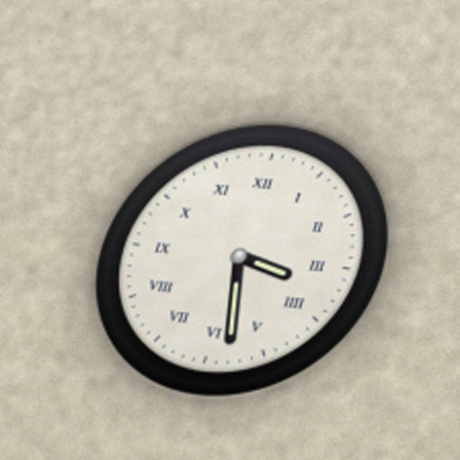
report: 3h28
